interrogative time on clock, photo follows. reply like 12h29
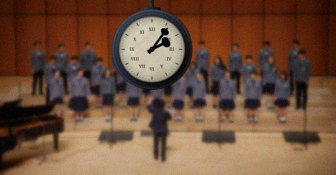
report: 2h06
